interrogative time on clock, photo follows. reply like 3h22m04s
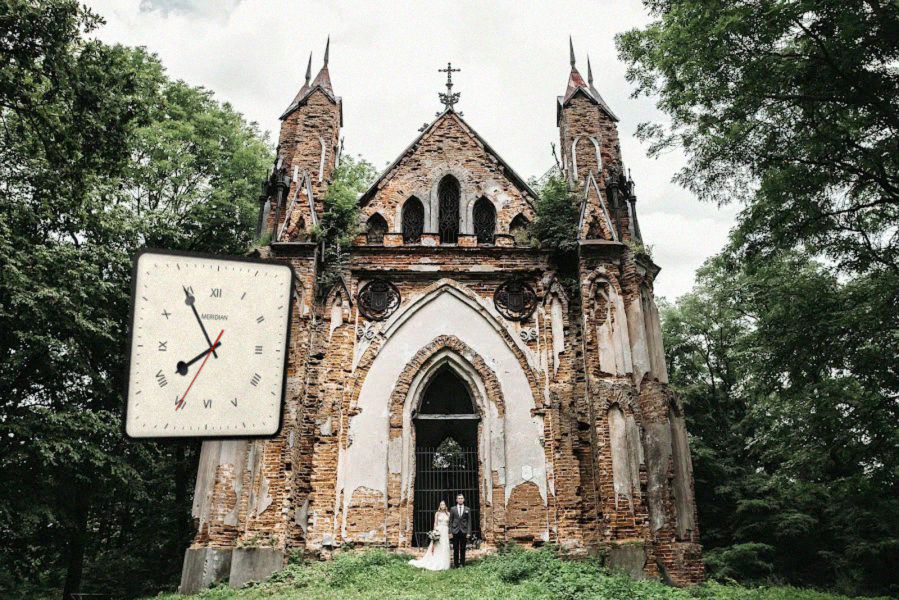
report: 7h54m35s
